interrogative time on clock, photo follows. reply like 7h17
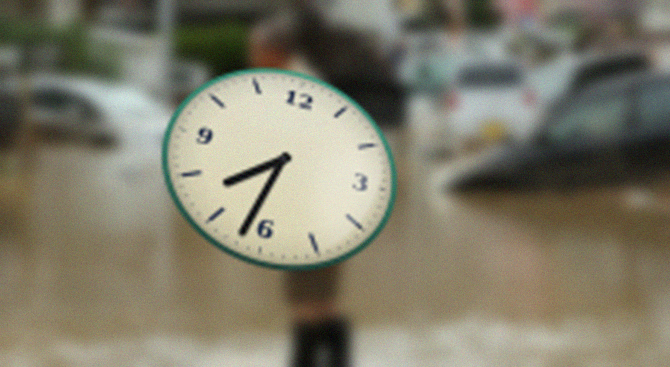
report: 7h32
